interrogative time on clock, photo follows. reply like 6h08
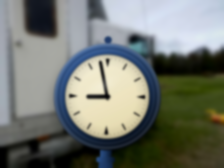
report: 8h58
